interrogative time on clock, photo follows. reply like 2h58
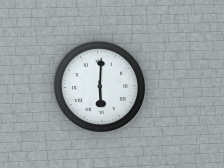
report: 6h01
